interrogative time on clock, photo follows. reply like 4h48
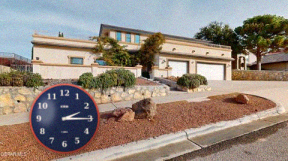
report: 2h15
